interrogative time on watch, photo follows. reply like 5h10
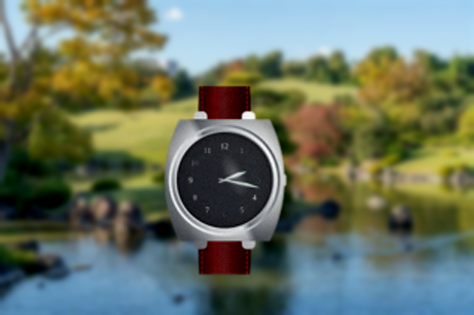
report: 2h17
